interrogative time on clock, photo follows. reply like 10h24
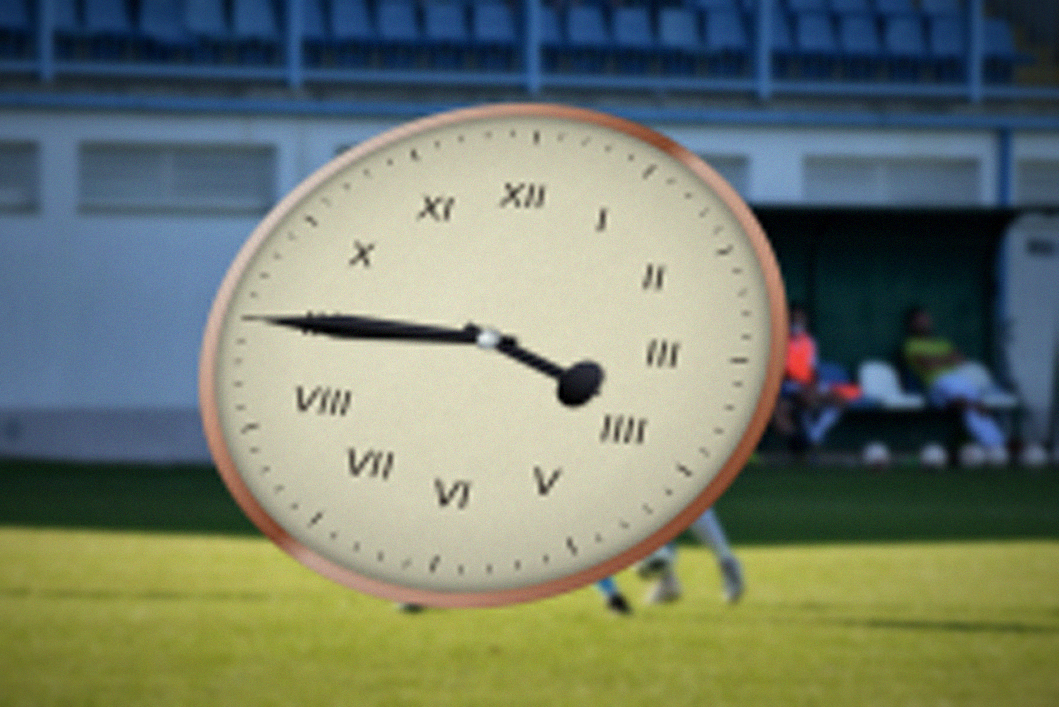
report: 3h45
